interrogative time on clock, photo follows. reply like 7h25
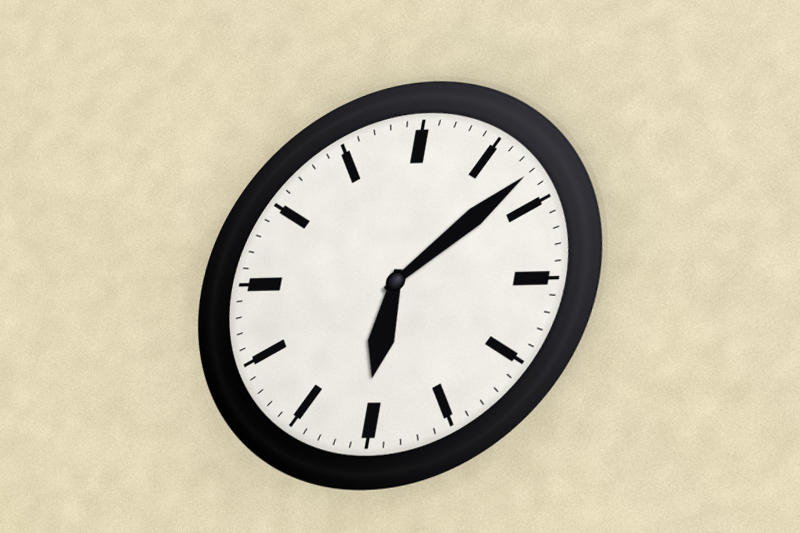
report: 6h08
